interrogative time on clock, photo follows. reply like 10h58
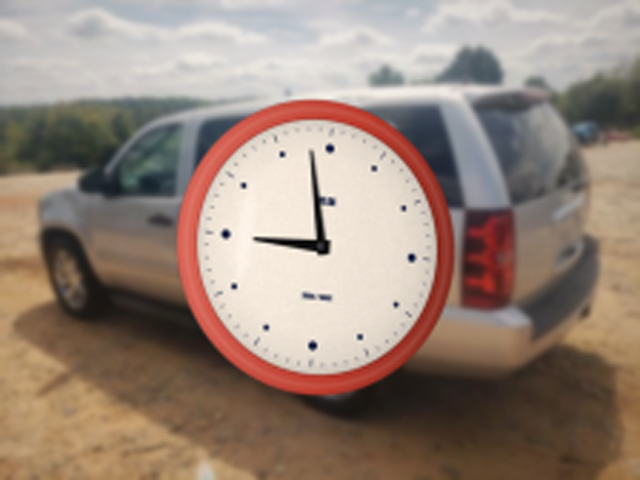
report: 8h58
